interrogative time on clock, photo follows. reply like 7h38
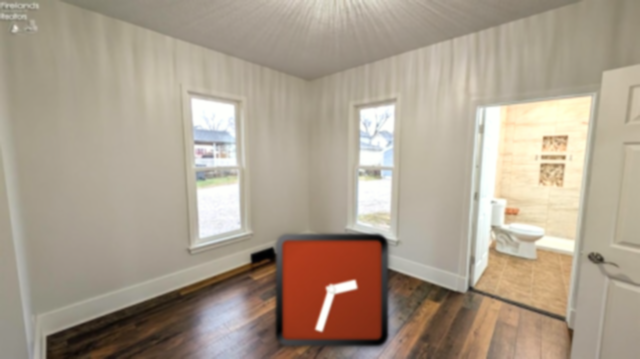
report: 2h33
